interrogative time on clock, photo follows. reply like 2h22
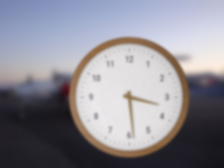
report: 3h29
